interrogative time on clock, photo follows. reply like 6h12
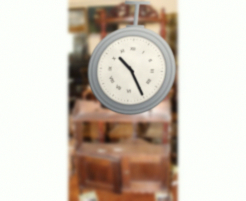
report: 10h25
